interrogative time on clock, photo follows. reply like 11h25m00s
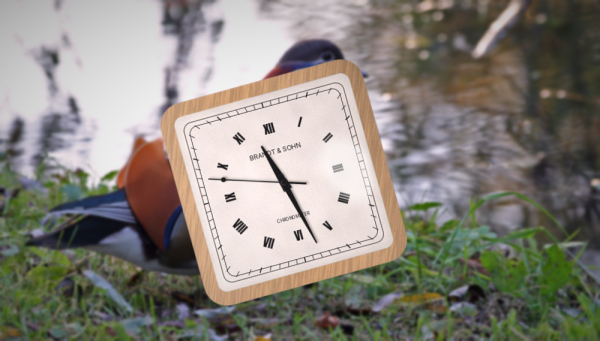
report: 11h27m48s
